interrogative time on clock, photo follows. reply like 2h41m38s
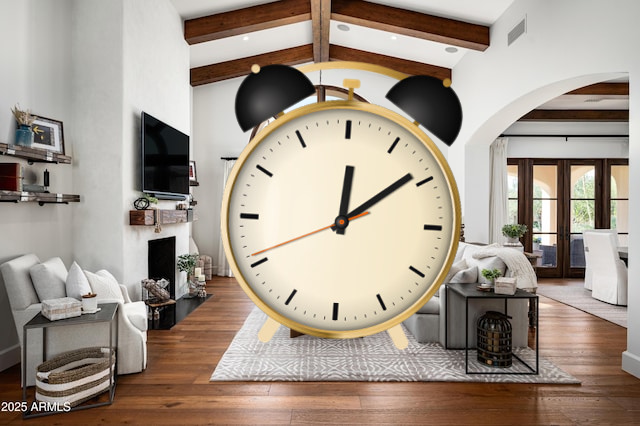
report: 12h08m41s
